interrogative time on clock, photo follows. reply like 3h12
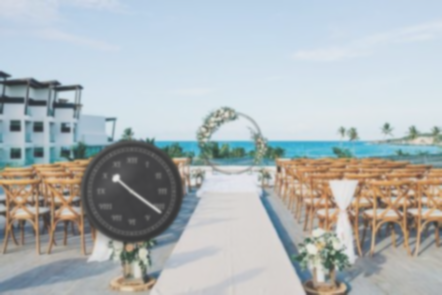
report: 10h21
